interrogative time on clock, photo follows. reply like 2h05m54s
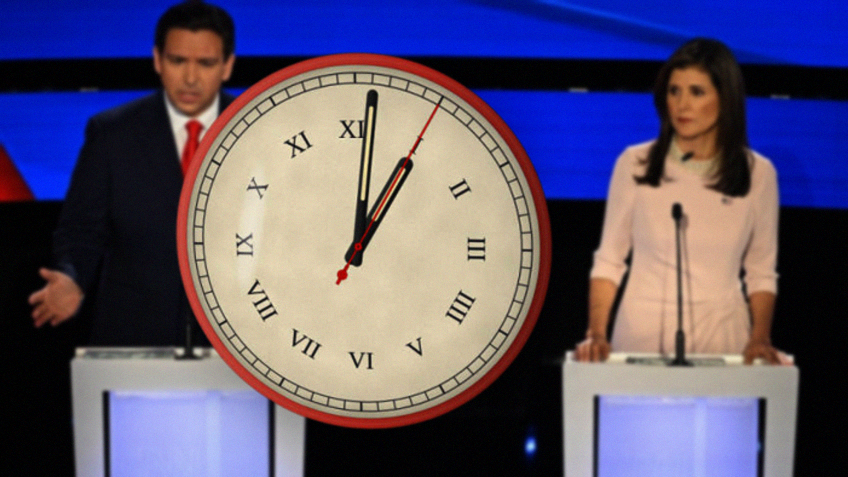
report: 1h01m05s
